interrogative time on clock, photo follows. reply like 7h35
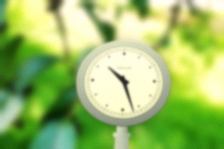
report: 10h27
